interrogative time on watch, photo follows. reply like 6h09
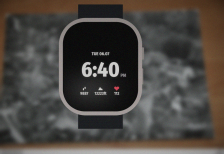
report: 6h40
